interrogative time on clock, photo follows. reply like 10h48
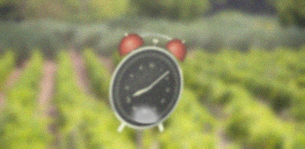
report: 8h08
